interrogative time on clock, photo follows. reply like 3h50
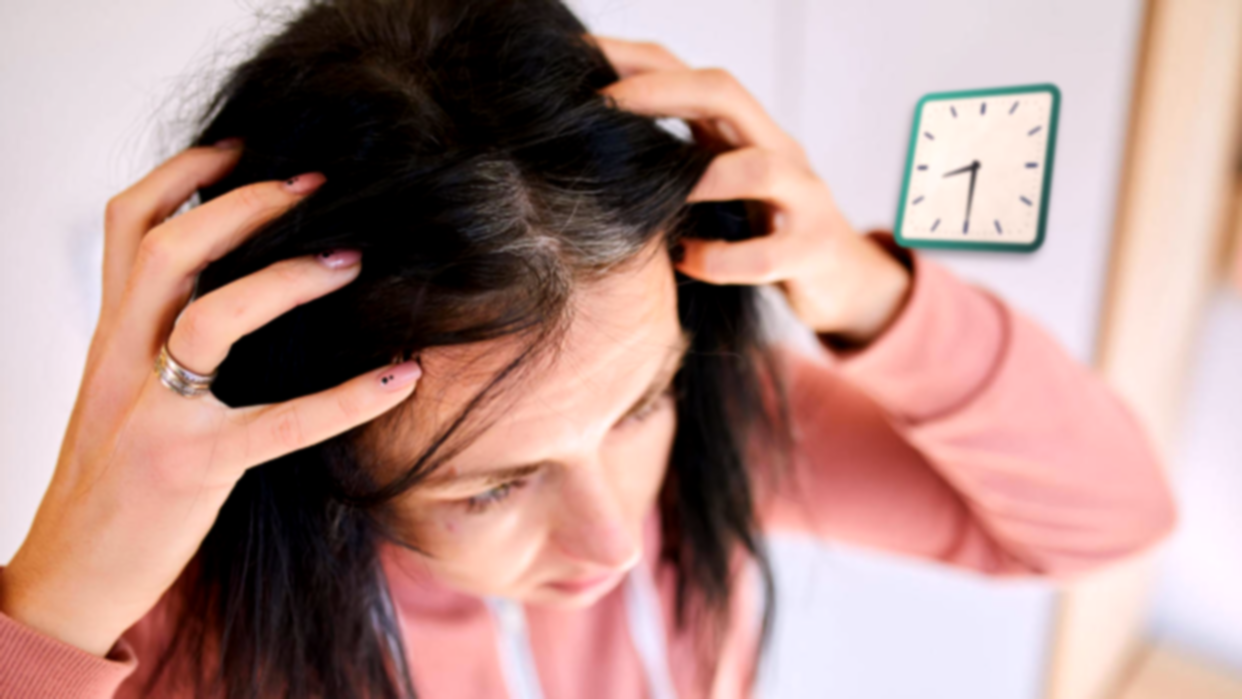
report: 8h30
